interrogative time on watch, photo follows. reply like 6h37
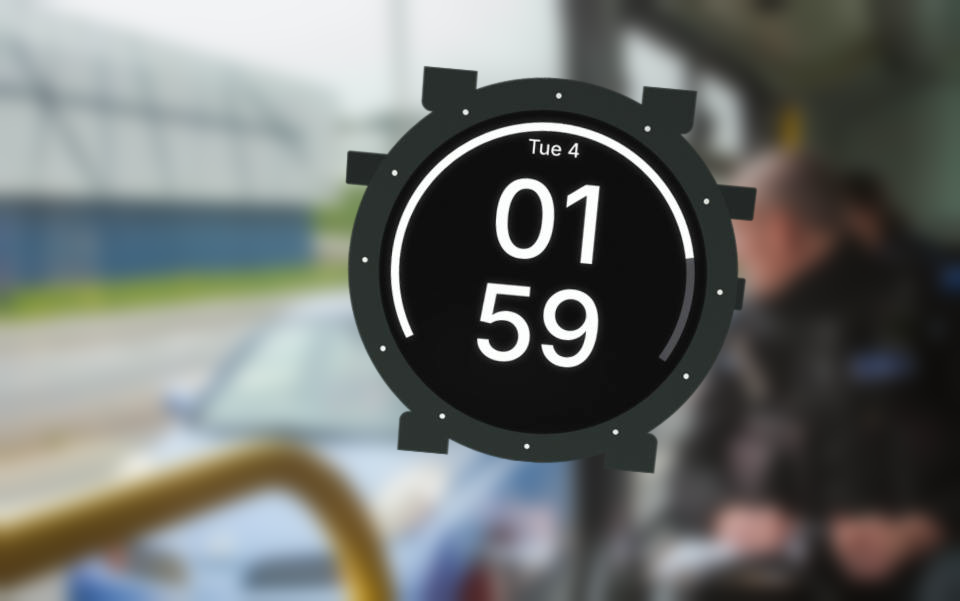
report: 1h59
